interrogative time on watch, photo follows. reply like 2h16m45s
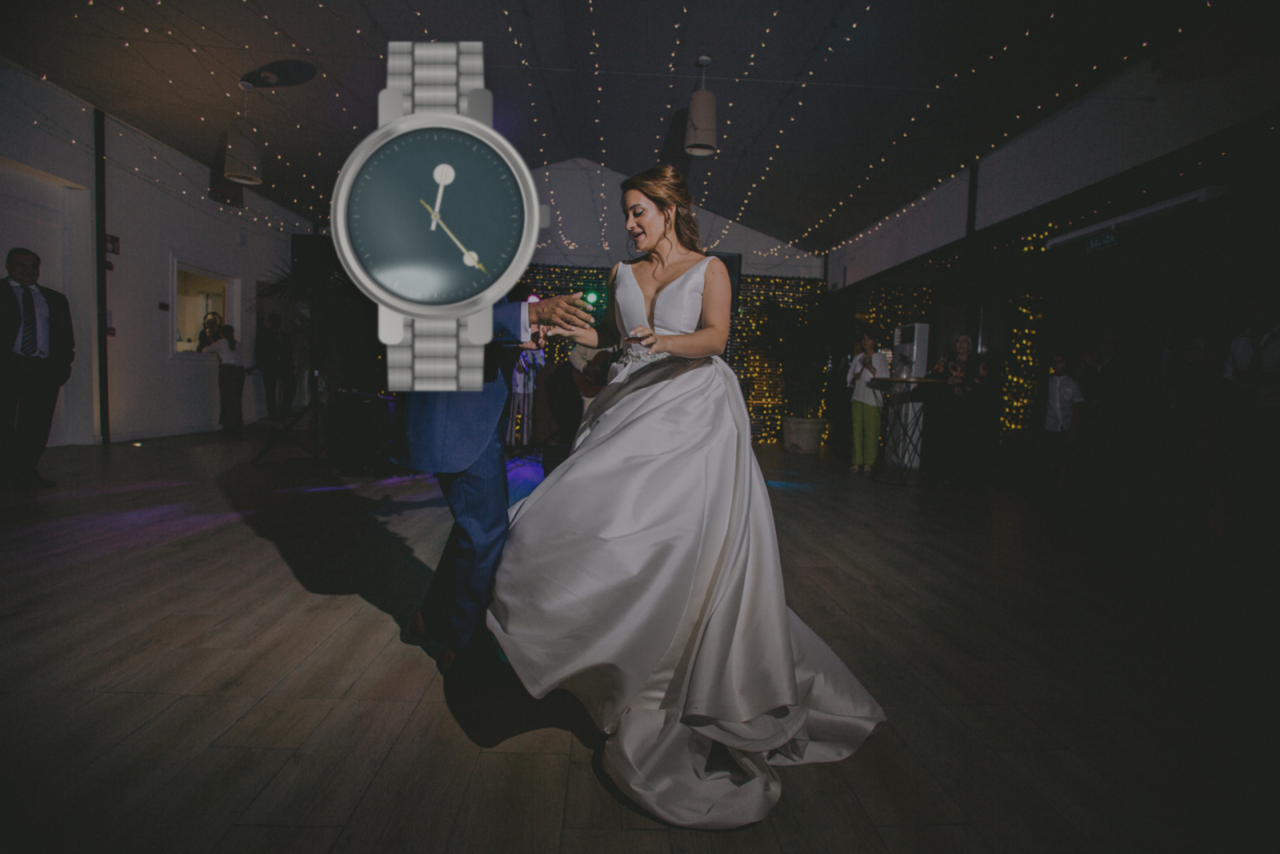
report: 12h23m23s
